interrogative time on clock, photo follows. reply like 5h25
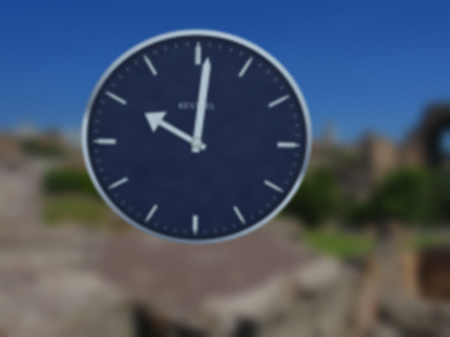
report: 10h01
